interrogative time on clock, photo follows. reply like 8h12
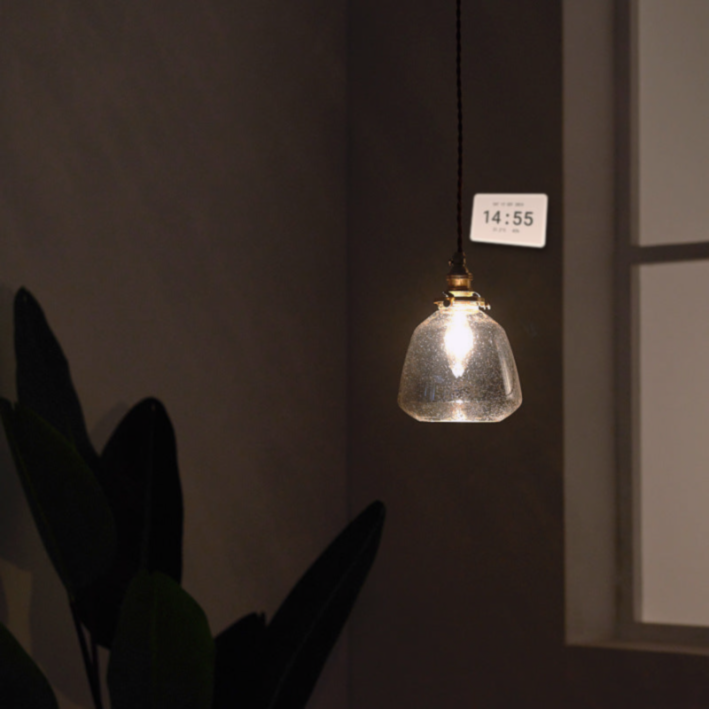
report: 14h55
